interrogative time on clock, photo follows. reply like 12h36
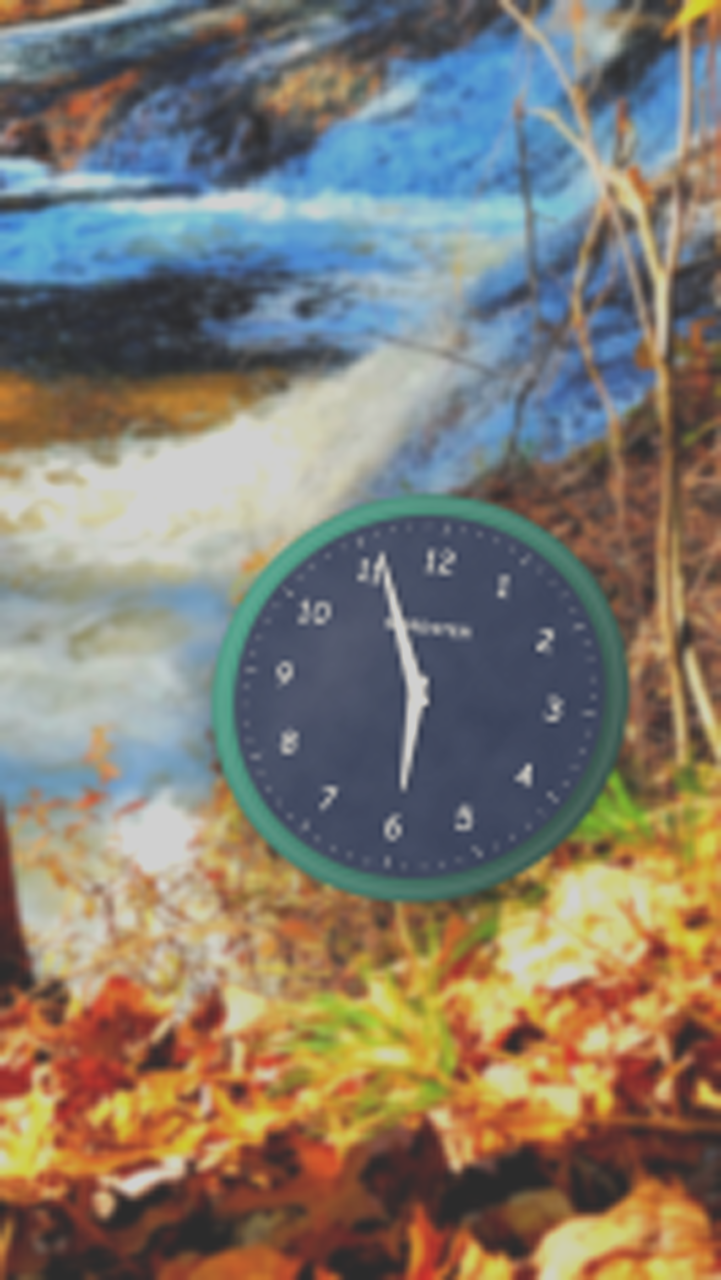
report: 5h56
